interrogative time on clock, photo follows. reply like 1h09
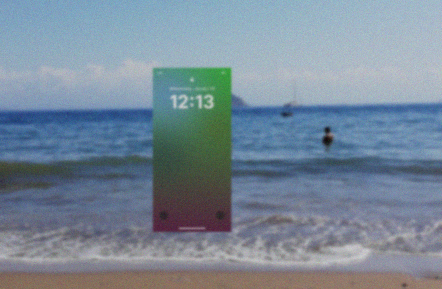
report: 12h13
